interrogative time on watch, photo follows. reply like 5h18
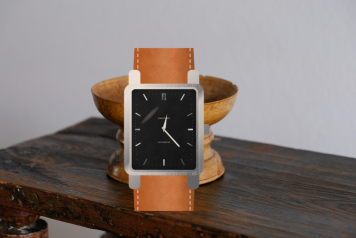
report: 12h23
